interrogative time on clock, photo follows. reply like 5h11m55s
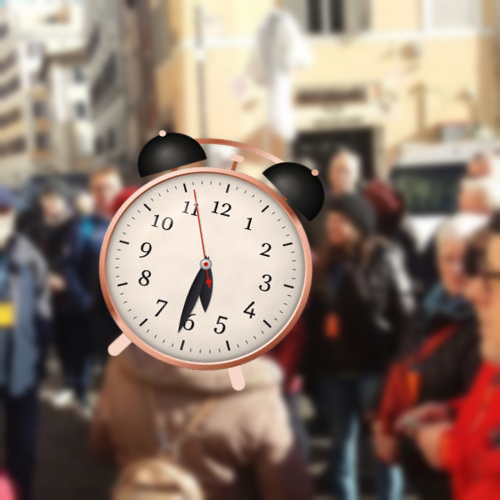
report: 5h30m56s
